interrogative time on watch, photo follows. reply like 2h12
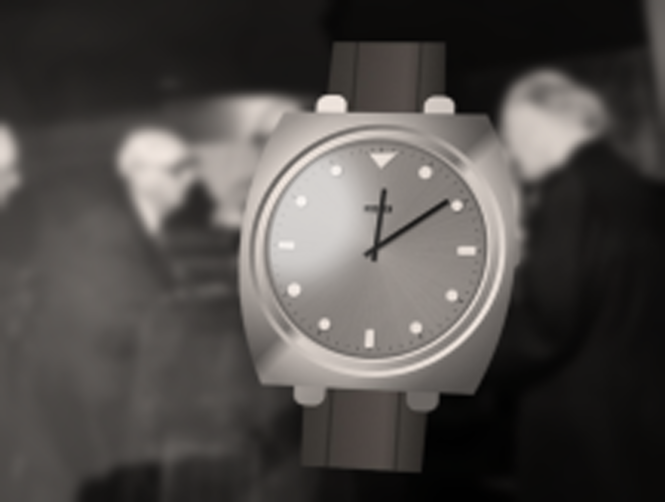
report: 12h09
